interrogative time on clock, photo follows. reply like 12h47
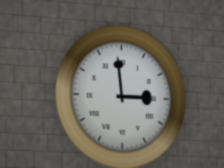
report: 2h59
